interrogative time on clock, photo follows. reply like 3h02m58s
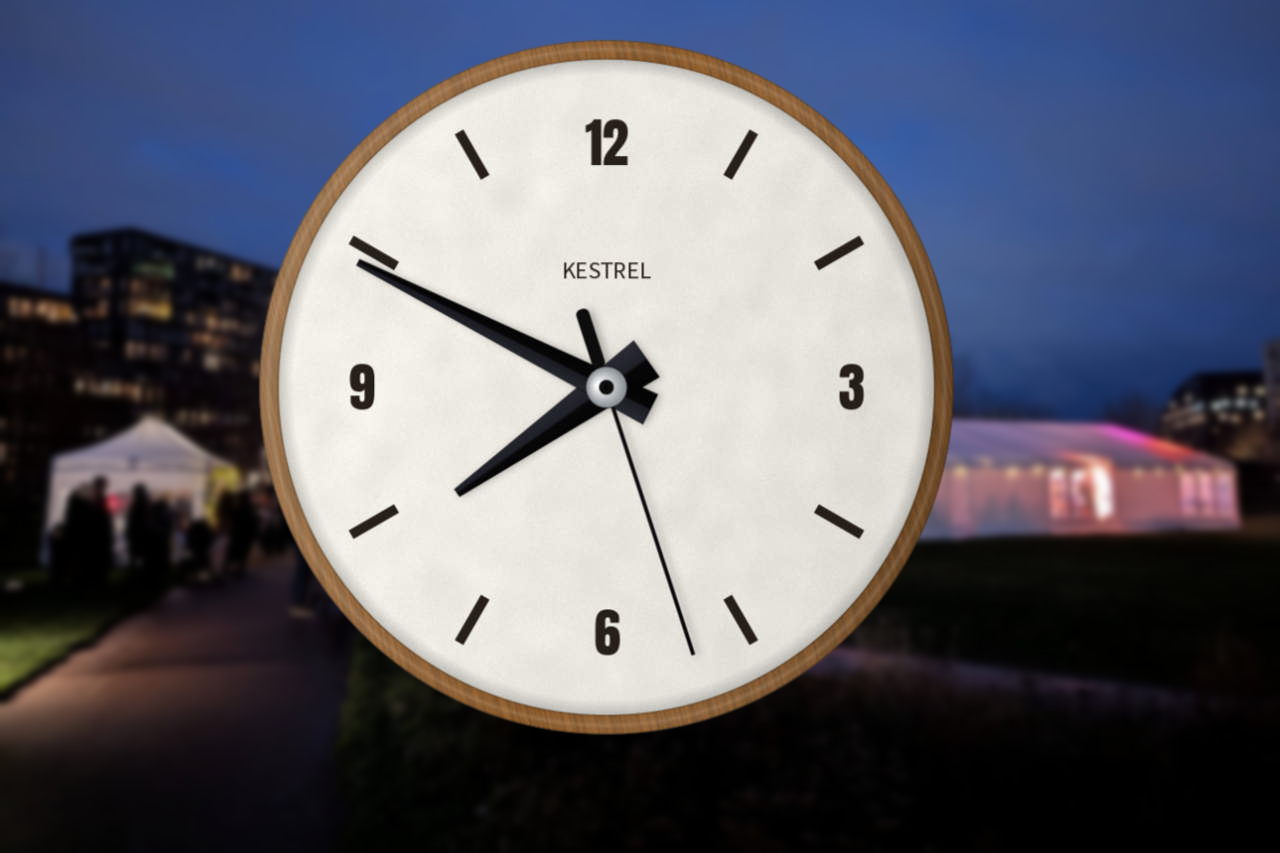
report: 7h49m27s
